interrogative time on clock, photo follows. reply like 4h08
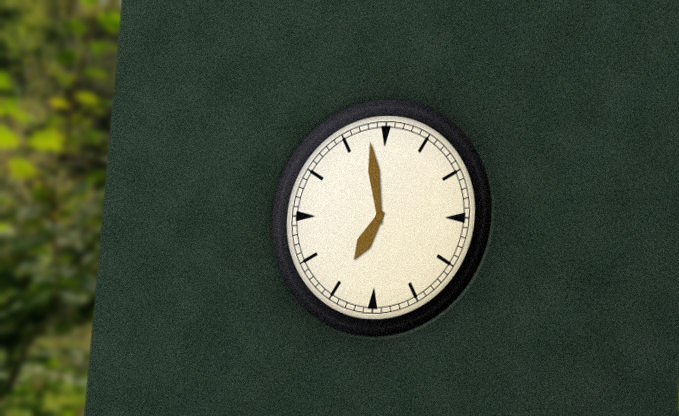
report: 6h58
